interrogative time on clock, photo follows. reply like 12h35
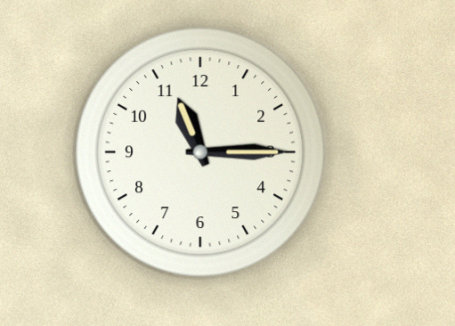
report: 11h15
